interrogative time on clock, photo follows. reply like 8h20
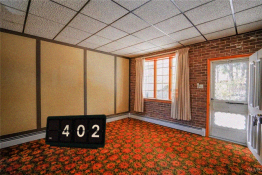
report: 4h02
